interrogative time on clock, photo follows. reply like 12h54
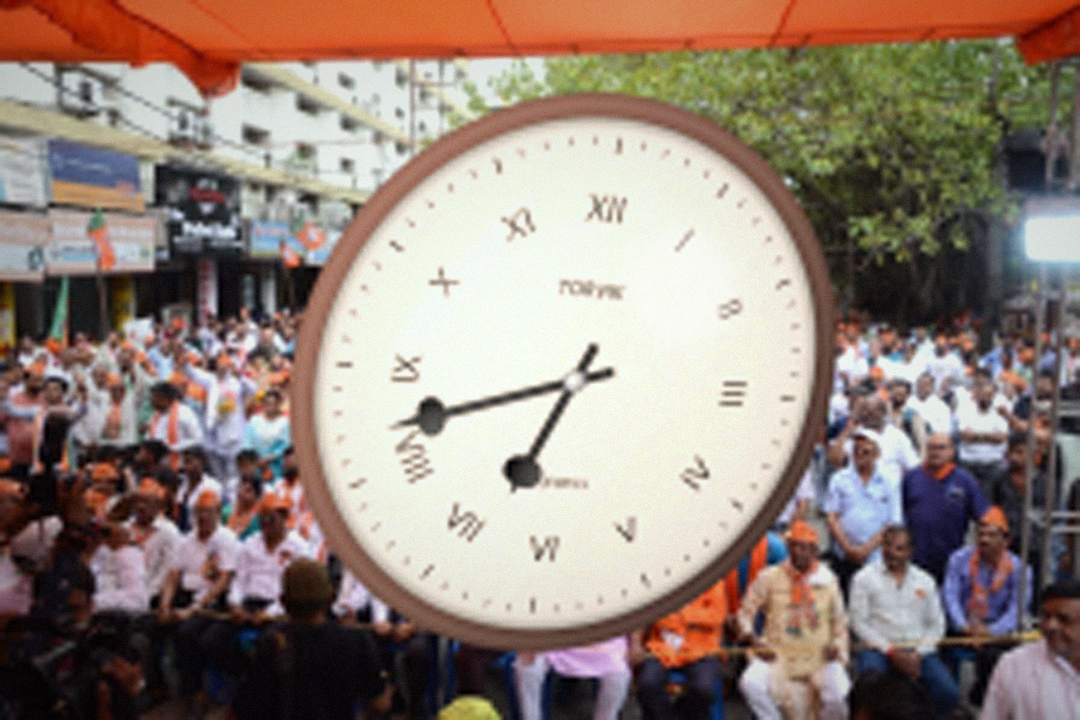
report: 6h42
